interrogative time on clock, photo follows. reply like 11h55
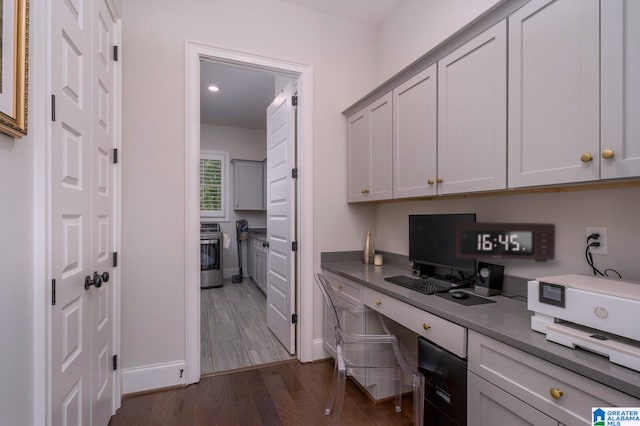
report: 16h45
